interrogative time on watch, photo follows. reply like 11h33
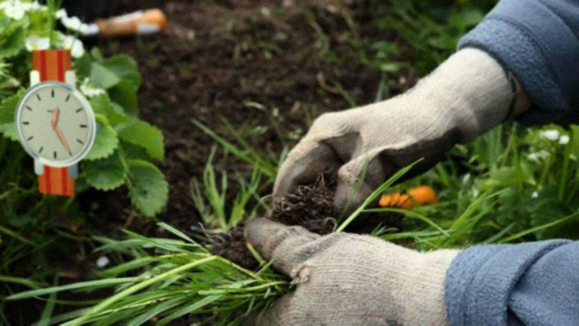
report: 12h25
